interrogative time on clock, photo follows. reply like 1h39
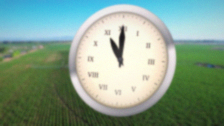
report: 11h00
